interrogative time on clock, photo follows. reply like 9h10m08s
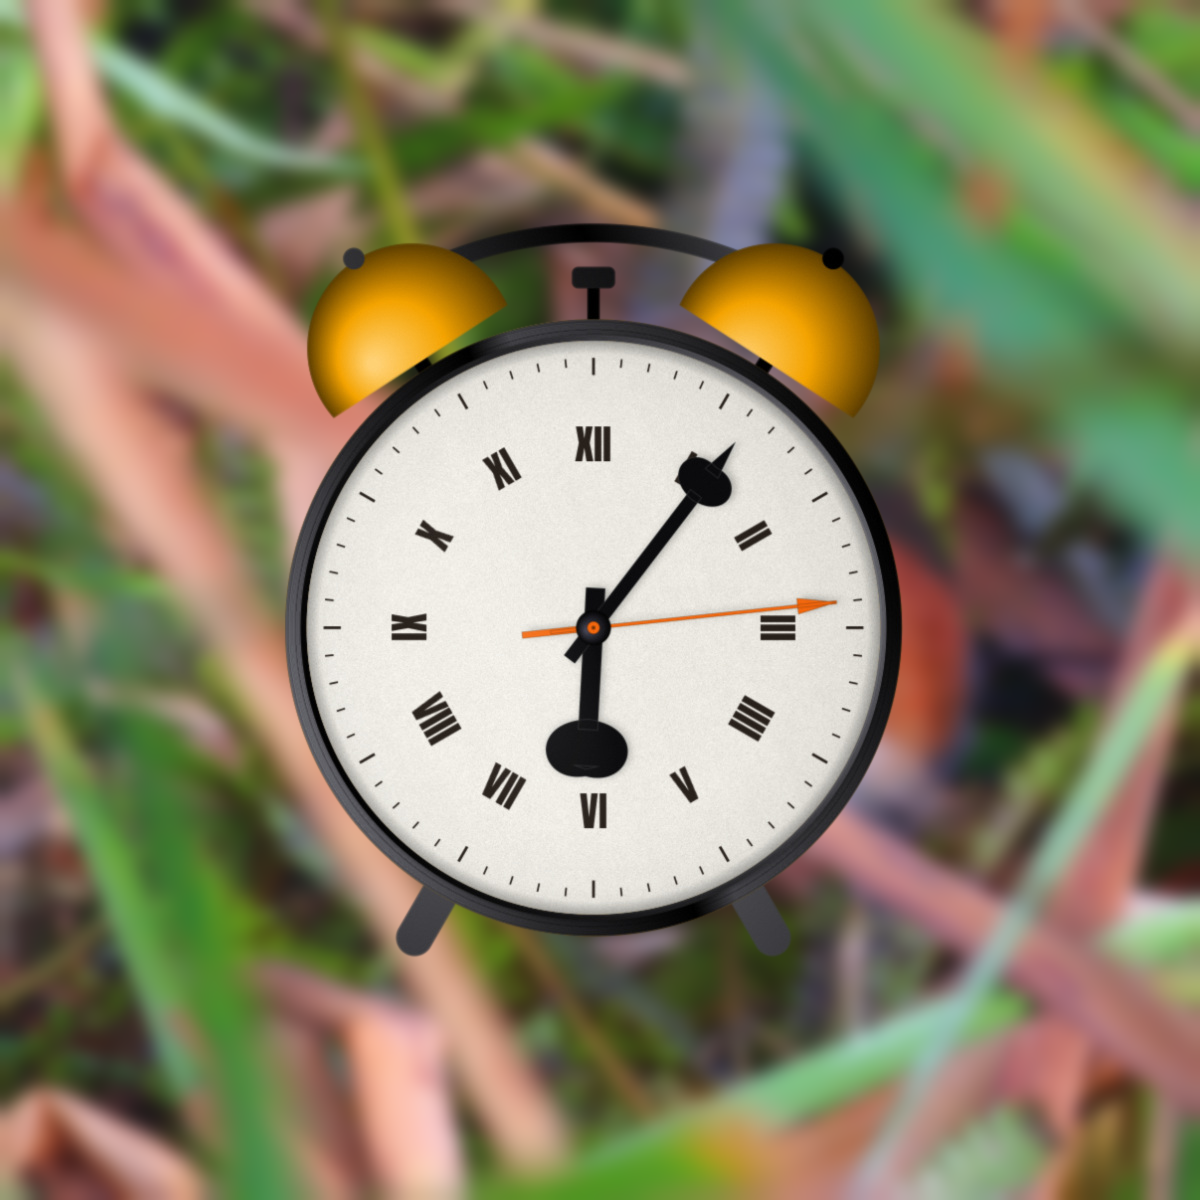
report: 6h06m14s
